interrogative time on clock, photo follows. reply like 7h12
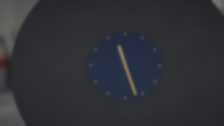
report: 11h27
